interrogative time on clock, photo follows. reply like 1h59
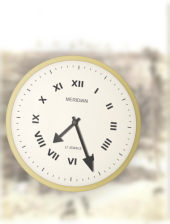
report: 7h26
